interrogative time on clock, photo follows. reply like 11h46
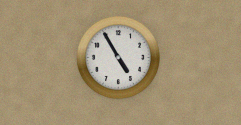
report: 4h55
